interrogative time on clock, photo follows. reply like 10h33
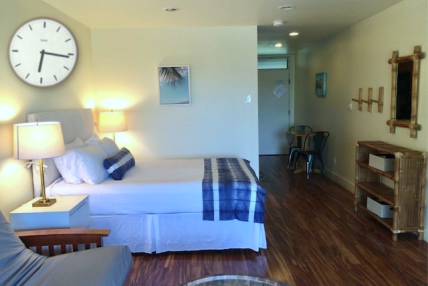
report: 6h16
